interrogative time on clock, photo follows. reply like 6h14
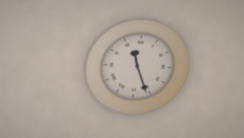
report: 11h26
